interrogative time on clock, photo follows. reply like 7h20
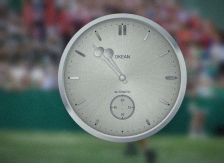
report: 10h53
